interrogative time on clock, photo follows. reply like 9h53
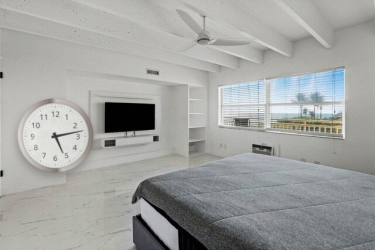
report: 5h13
